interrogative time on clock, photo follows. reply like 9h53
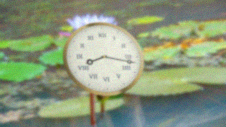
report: 8h17
